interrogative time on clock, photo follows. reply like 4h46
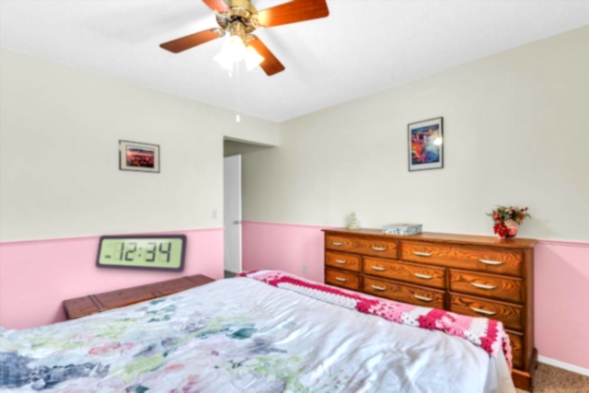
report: 12h34
